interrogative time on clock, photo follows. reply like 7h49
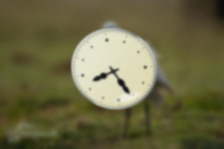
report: 8h26
